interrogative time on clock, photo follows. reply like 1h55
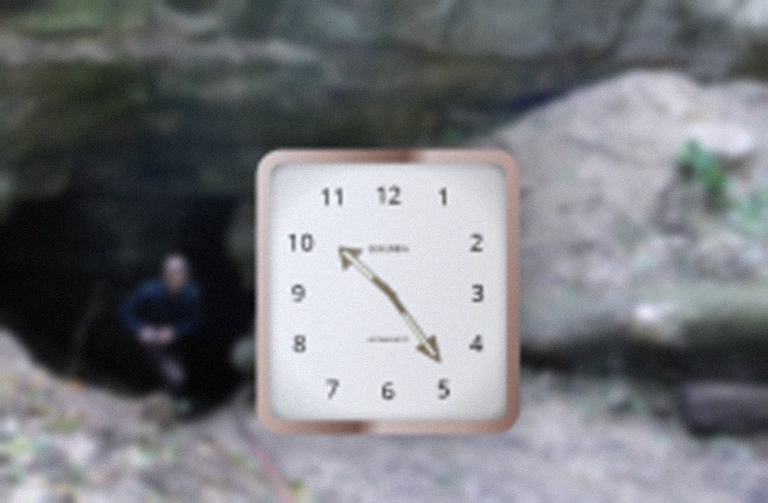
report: 10h24
